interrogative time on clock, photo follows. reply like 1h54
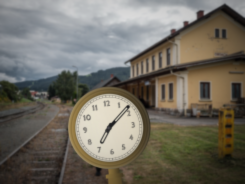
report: 7h08
